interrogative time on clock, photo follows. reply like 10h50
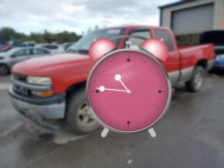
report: 10h46
